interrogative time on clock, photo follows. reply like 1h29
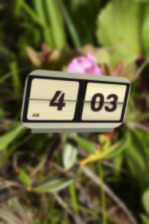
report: 4h03
